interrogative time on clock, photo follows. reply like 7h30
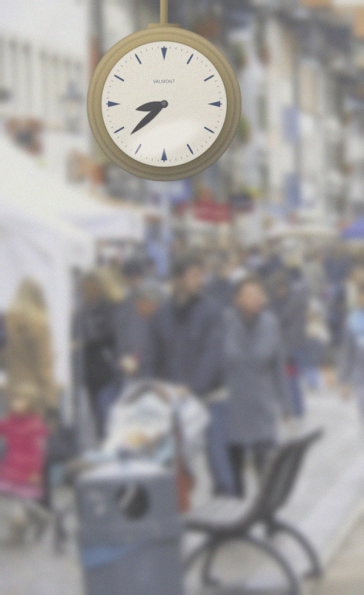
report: 8h38
